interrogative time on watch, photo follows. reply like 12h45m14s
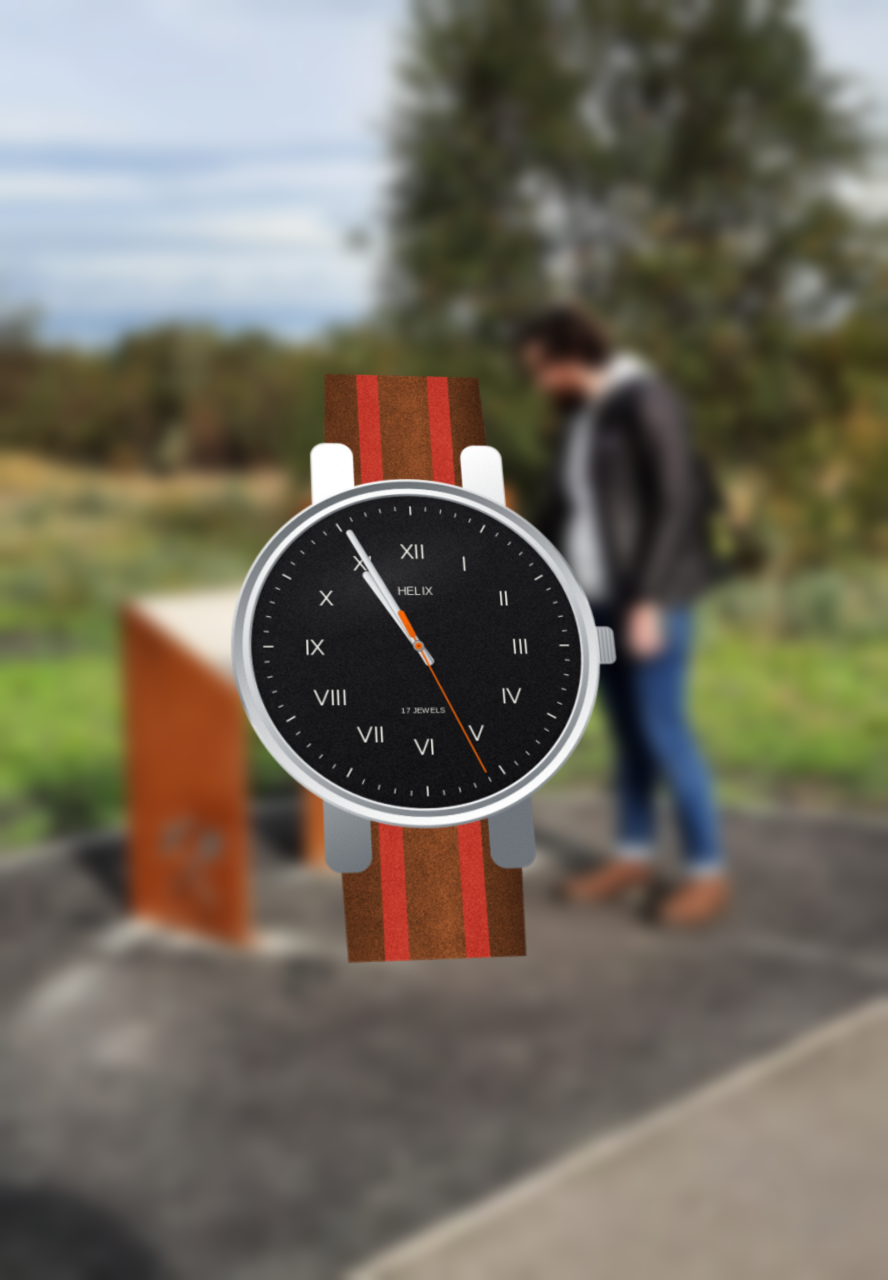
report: 10h55m26s
